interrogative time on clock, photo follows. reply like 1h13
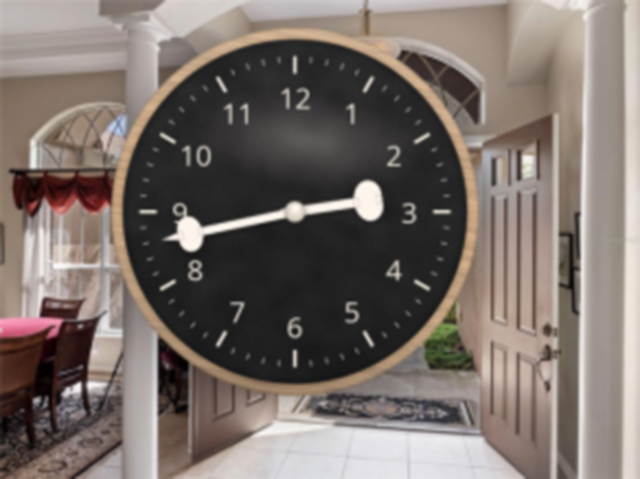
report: 2h43
